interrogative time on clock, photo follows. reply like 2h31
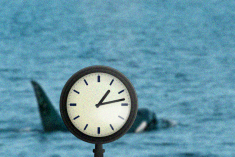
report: 1h13
